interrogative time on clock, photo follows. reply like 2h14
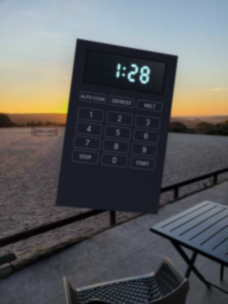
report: 1h28
